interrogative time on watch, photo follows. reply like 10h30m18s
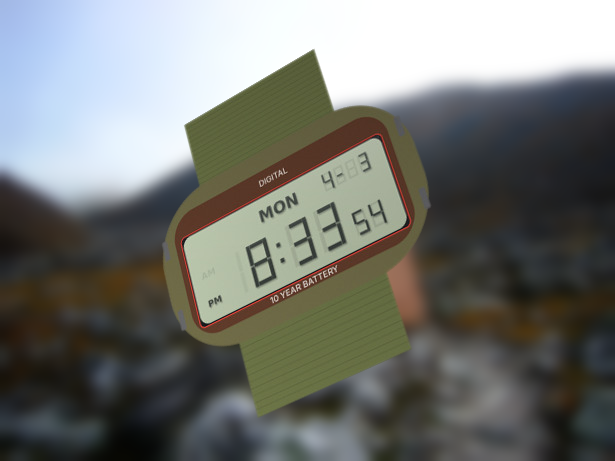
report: 8h33m54s
